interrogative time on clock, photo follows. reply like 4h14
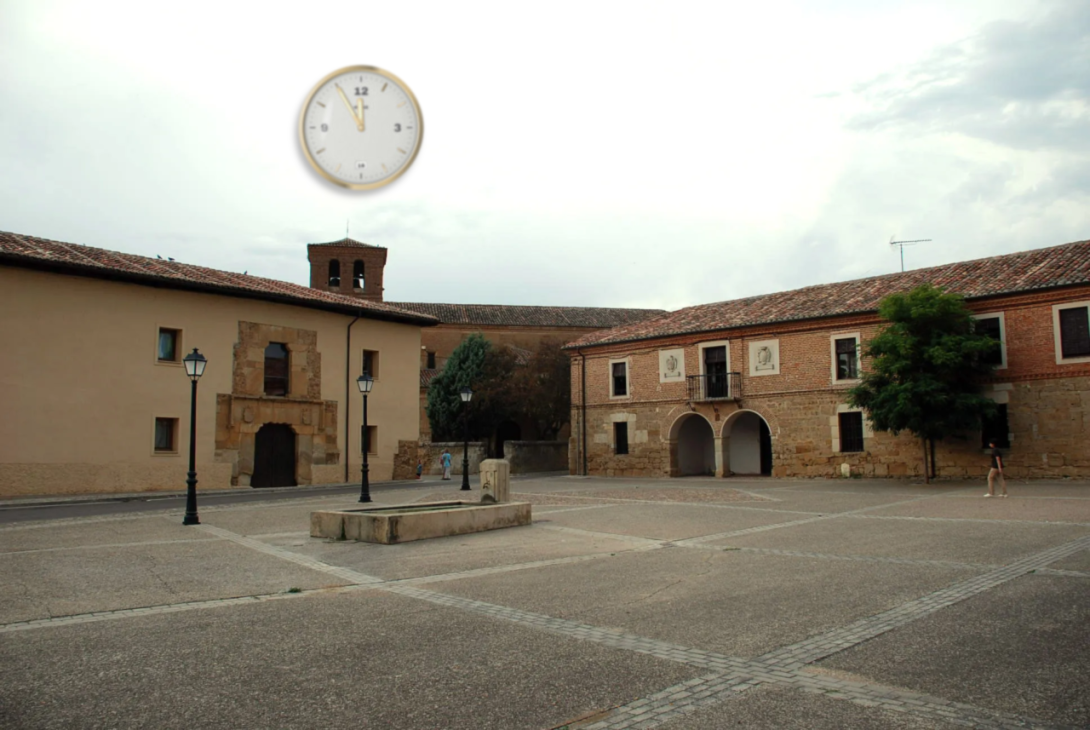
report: 11h55
